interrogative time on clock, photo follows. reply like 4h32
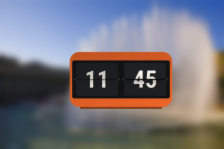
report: 11h45
